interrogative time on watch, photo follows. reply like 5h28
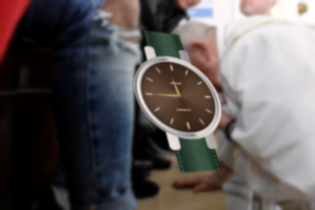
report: 11h45
